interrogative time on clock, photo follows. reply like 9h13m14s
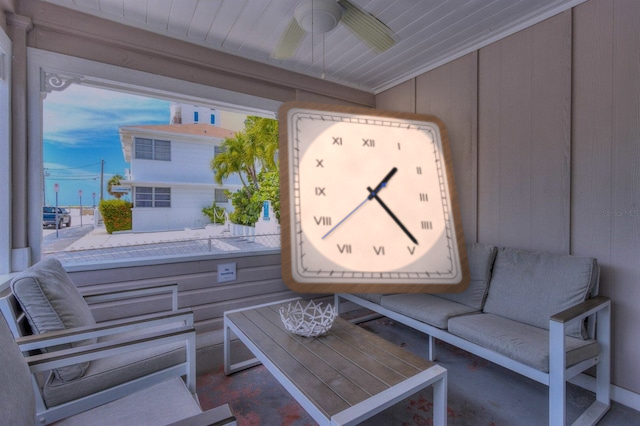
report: 1h23m38s
